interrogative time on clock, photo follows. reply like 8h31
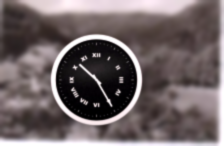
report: 10h25
